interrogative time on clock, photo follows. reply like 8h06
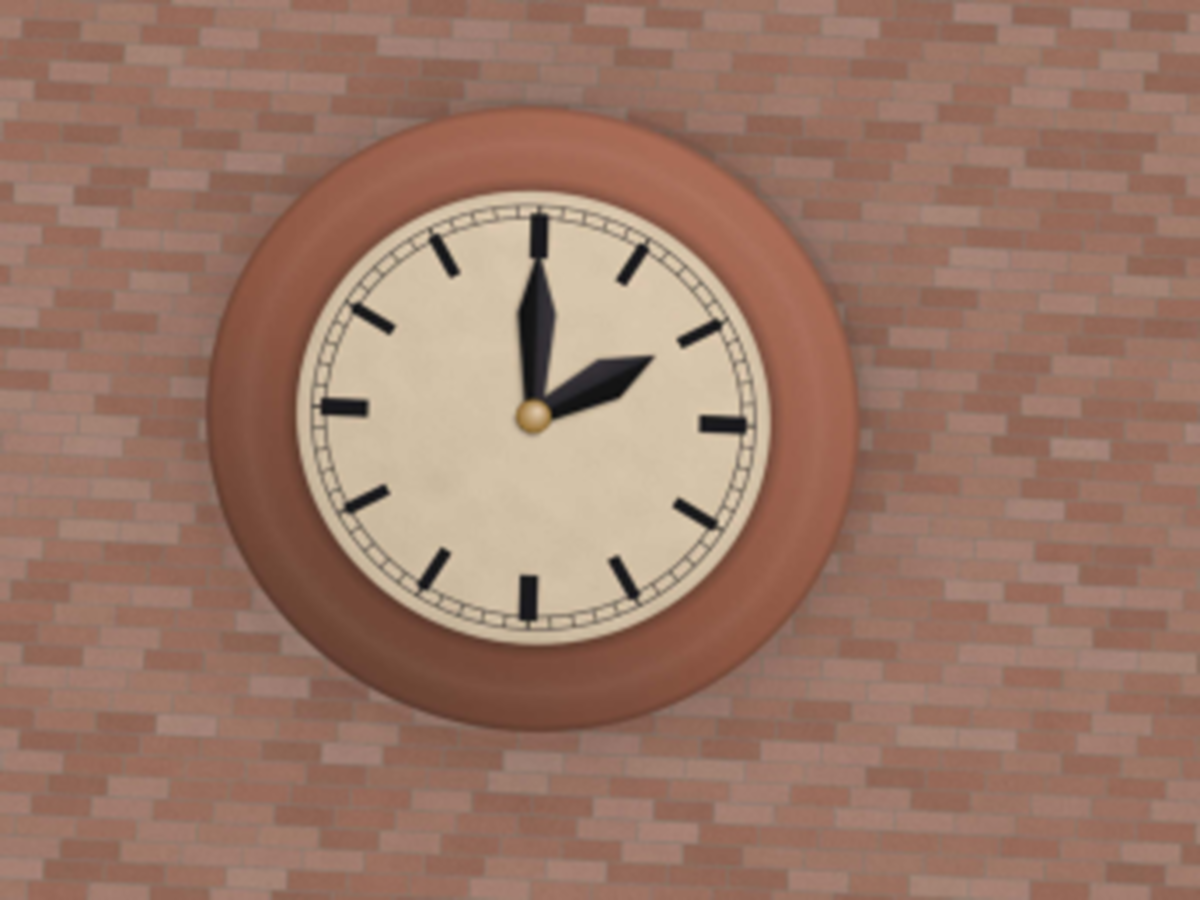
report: 2h00
